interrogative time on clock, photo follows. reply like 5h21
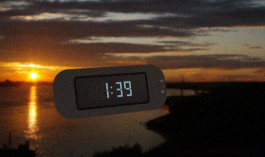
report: 1h39
